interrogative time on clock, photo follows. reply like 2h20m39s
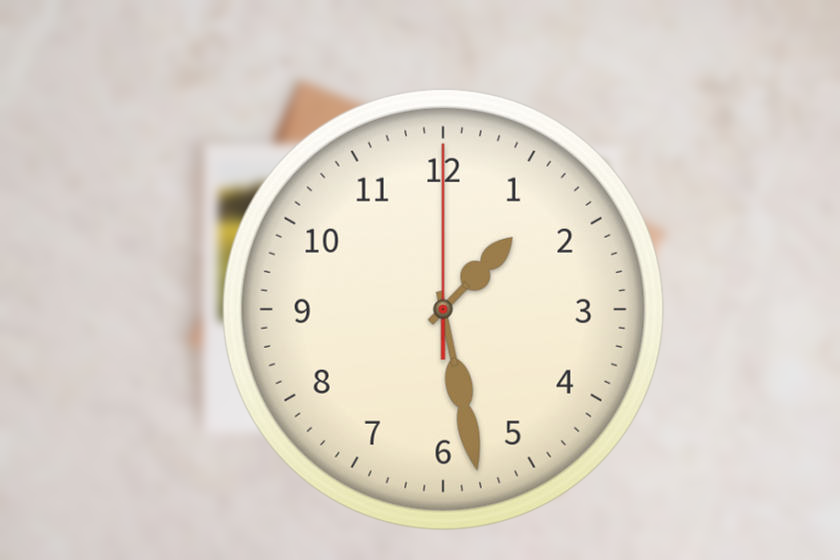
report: 1h28m00s
